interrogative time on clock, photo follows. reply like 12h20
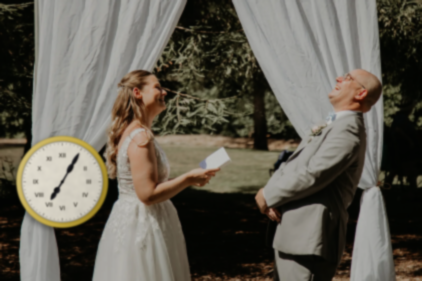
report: 7h05
